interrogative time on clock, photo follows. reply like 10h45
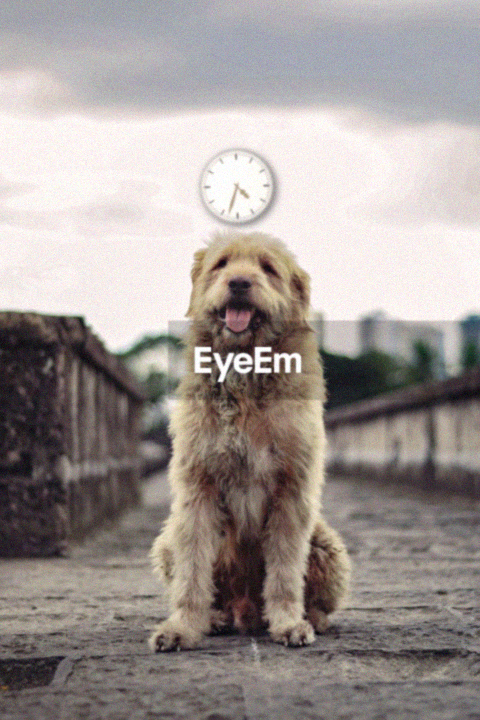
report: 4h33
